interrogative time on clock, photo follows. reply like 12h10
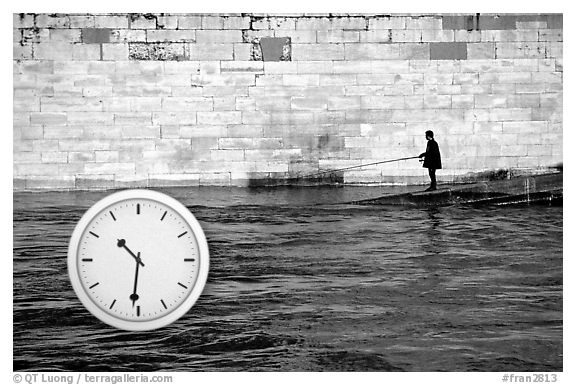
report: 10h31
